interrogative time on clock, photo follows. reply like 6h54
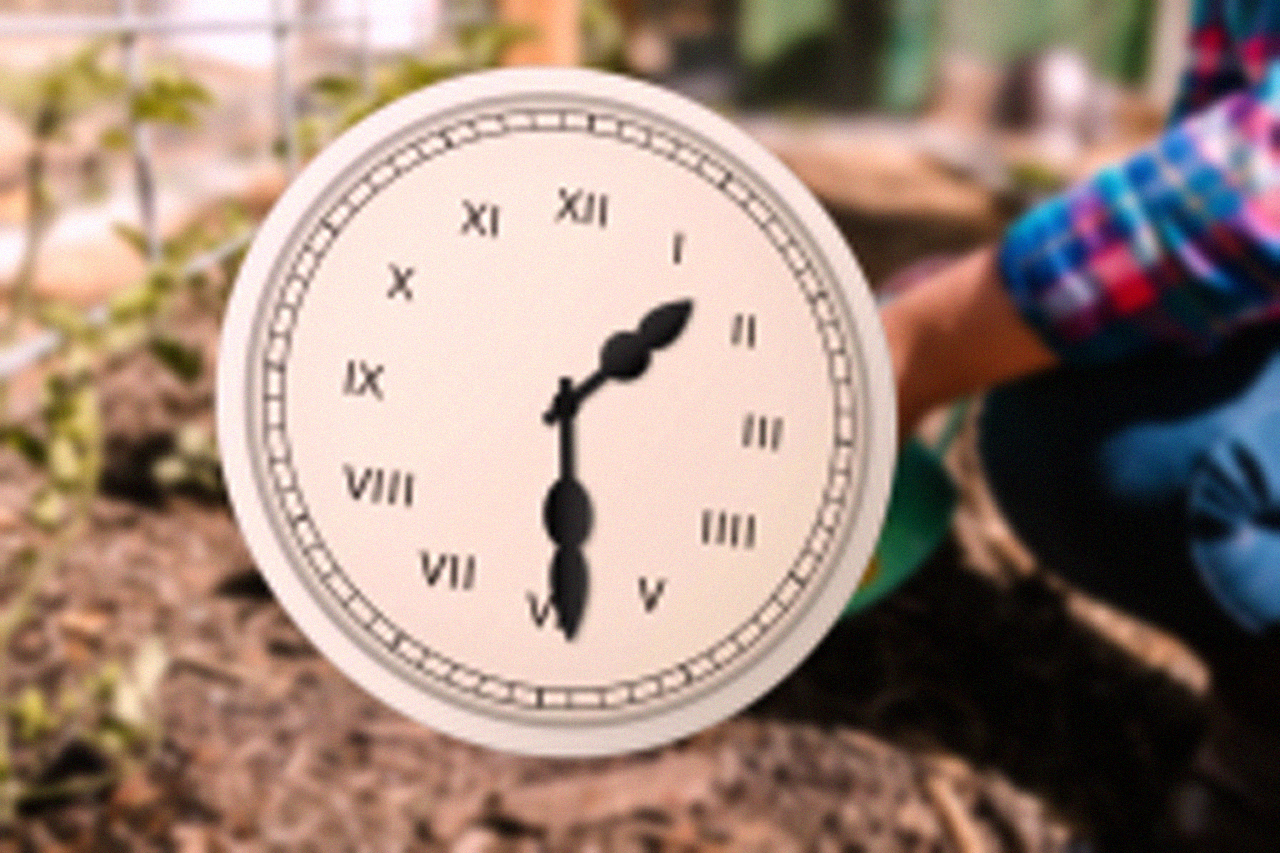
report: 1h29
